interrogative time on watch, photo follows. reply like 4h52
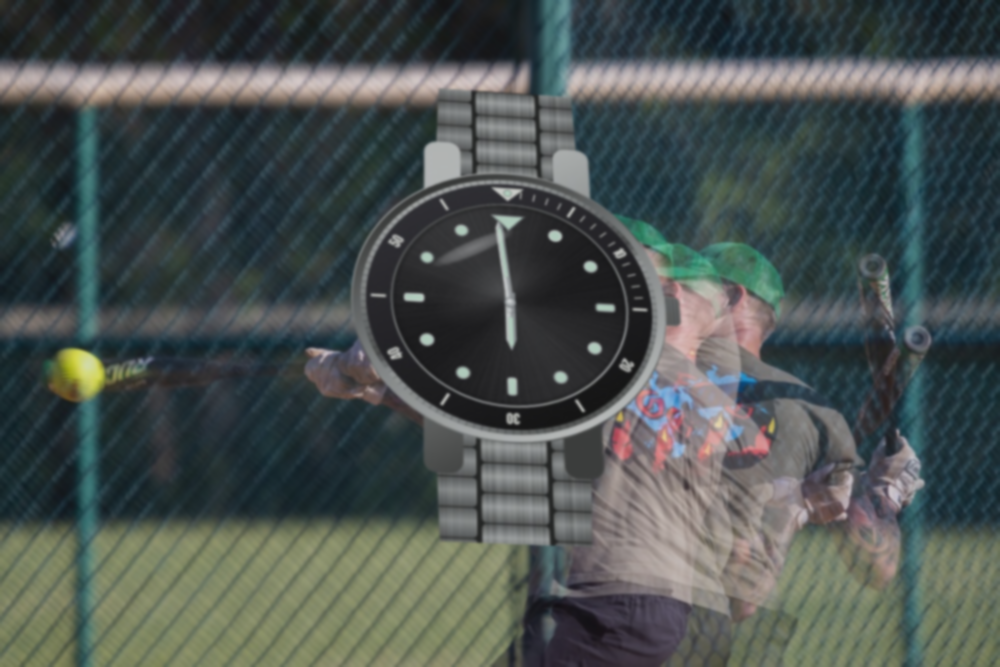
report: 5h59
